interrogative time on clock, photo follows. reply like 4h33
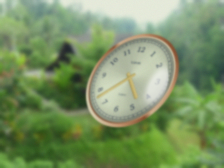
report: 4h38
